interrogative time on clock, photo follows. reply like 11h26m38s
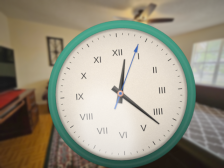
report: 12h22m04s
